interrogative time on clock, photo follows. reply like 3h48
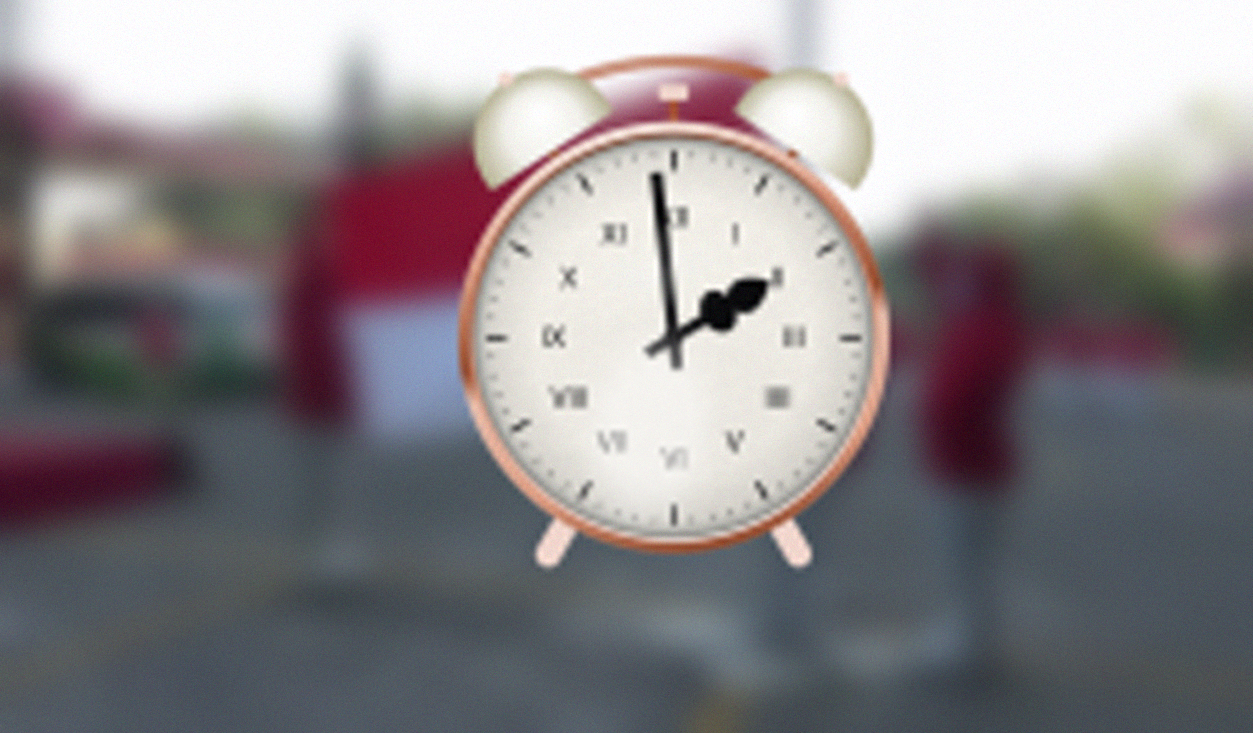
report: 1h59
